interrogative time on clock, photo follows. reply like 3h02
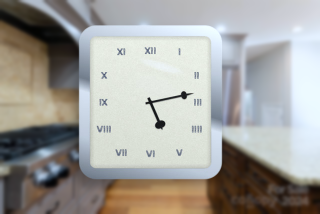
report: 5h13
